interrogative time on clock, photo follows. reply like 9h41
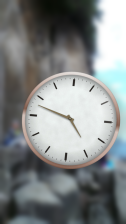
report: 4h48
